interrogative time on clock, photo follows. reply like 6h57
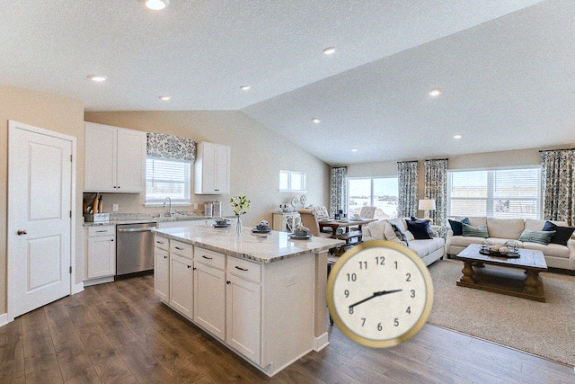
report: 2h41
